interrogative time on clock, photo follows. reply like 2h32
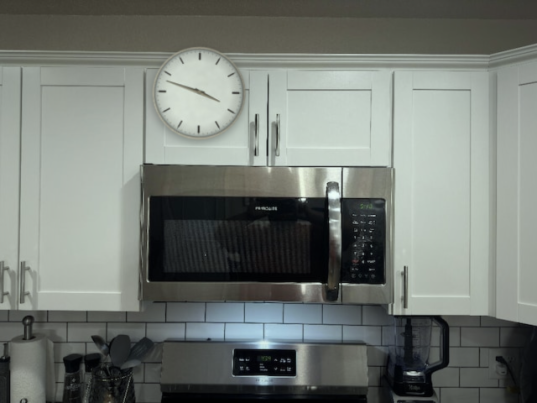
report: 3h48
